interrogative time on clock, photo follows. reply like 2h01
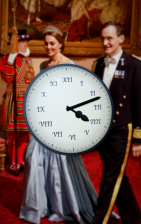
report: 4h12
